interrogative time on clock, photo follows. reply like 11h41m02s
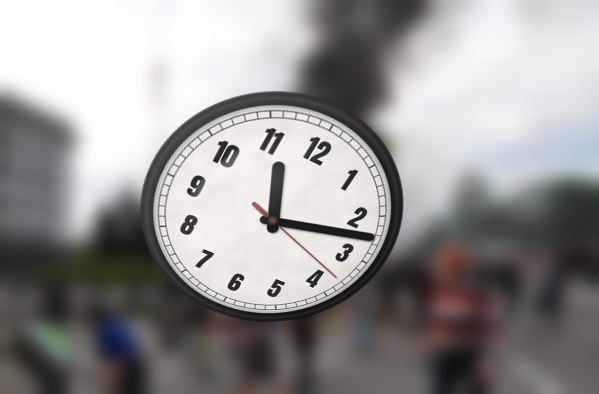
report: 11h12m18s
